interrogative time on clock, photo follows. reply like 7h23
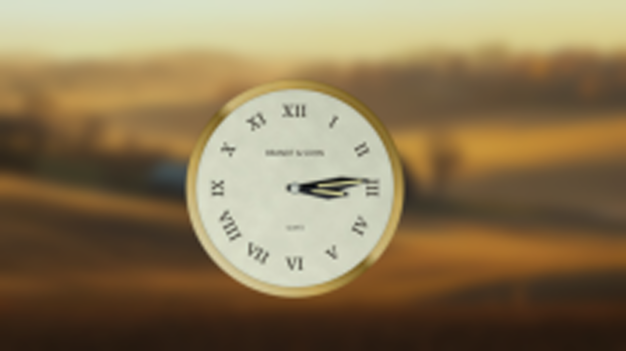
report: 3h14
